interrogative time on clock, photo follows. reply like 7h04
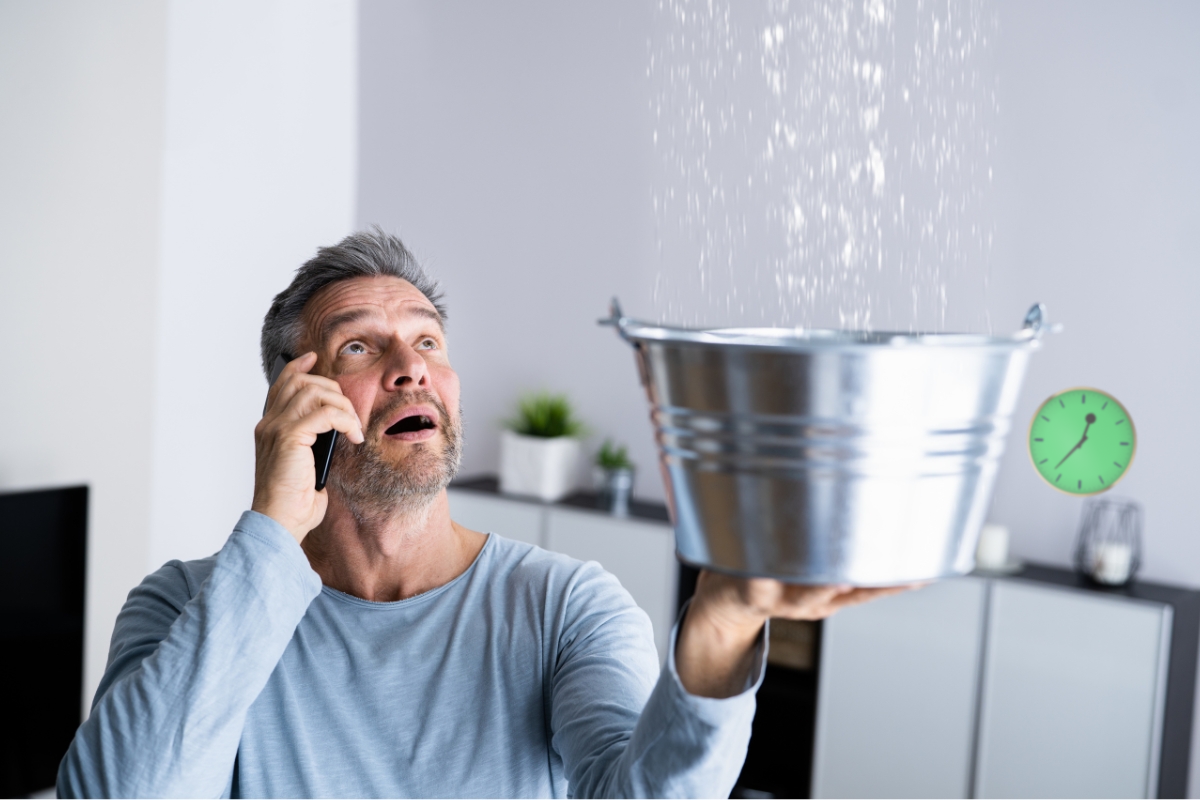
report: 12h37
